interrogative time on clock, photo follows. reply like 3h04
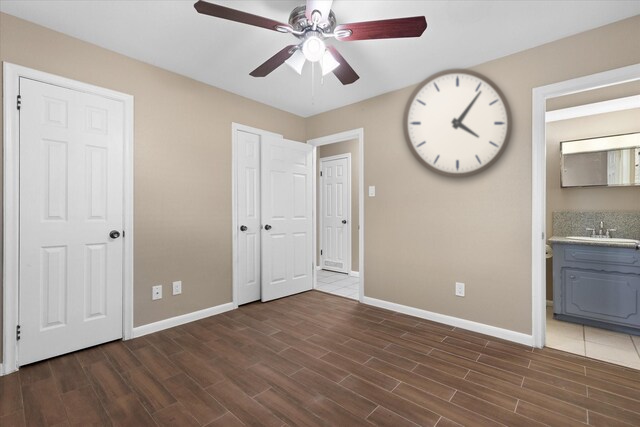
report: 4h06
